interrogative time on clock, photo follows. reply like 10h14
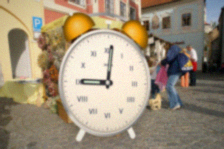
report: 9h01
